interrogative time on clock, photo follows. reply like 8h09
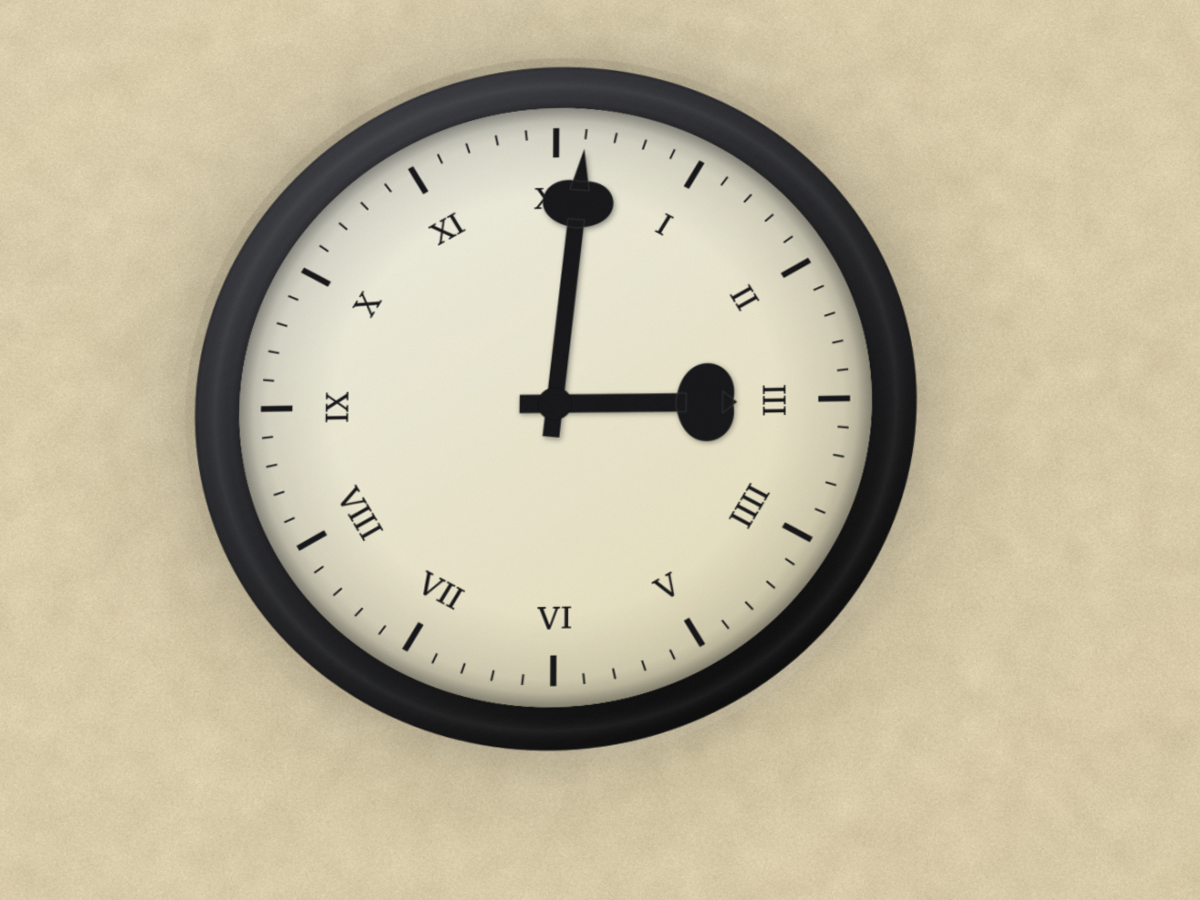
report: 3h01
